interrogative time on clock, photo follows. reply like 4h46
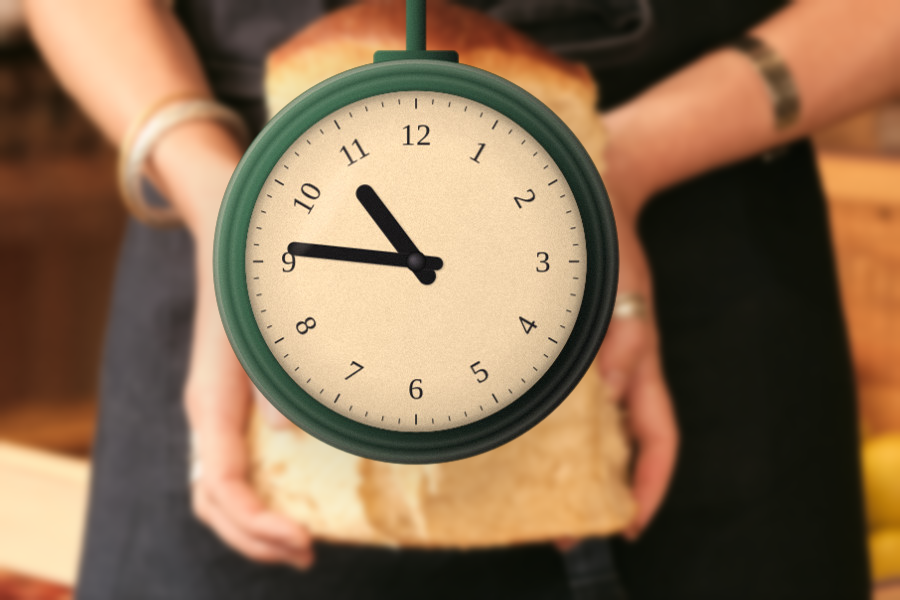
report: 10h46
